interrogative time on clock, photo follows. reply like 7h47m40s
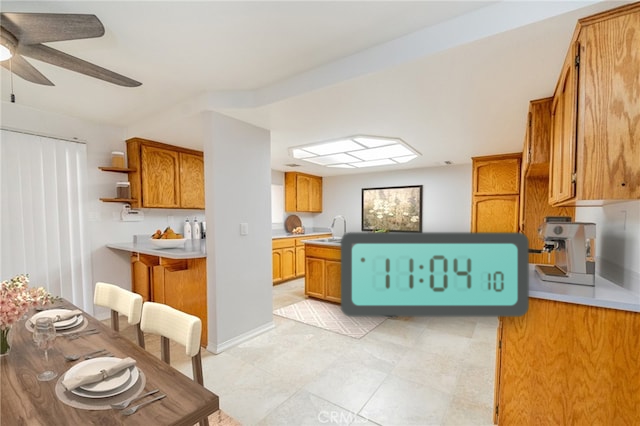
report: 11h04m10s
